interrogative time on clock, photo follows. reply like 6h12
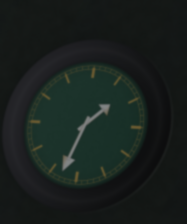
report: 1h33
